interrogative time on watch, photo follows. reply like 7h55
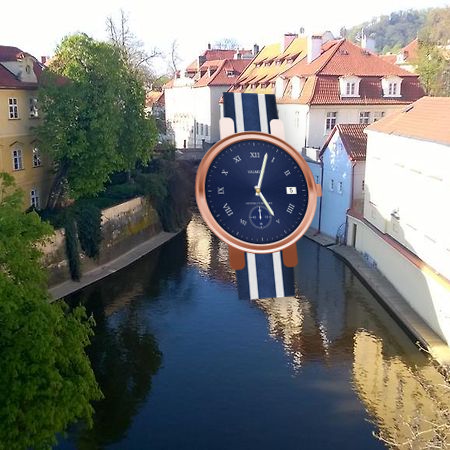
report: 5h03
